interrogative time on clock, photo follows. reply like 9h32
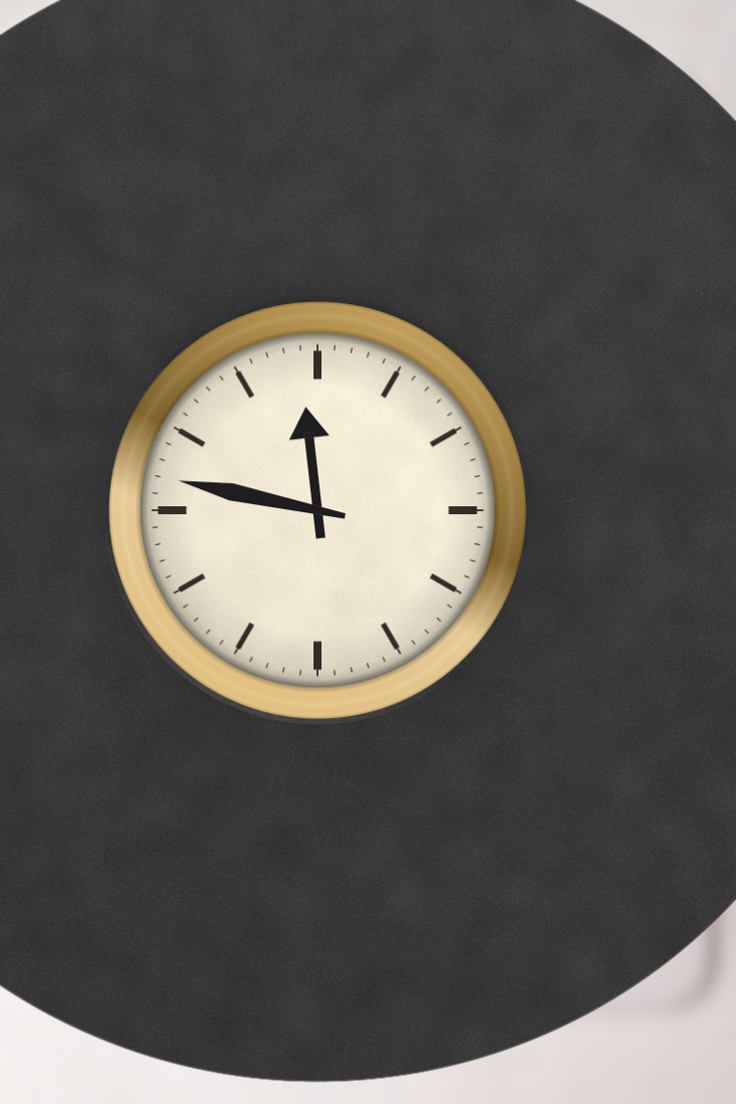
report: 11h47
